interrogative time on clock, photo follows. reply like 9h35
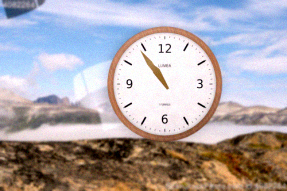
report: 10h54
